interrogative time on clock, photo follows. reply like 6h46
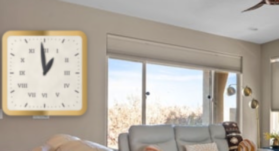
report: 12h59
